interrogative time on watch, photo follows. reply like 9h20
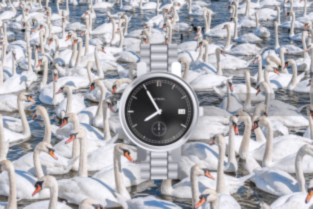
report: 7h55
